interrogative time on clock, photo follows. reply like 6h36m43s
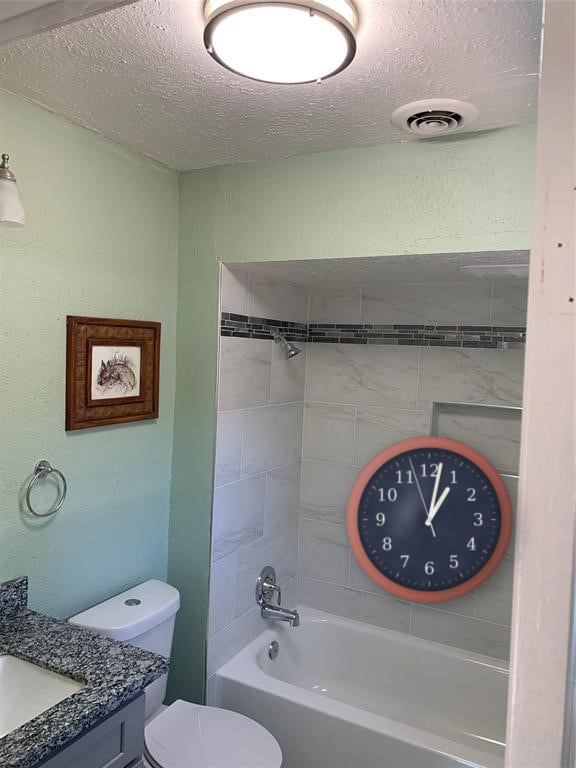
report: 1h01m57s
